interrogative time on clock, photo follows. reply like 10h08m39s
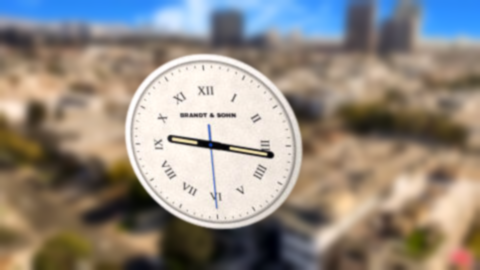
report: 9h16m30s
